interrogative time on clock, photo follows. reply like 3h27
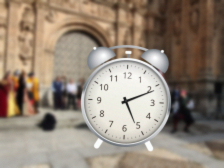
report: 5h11
